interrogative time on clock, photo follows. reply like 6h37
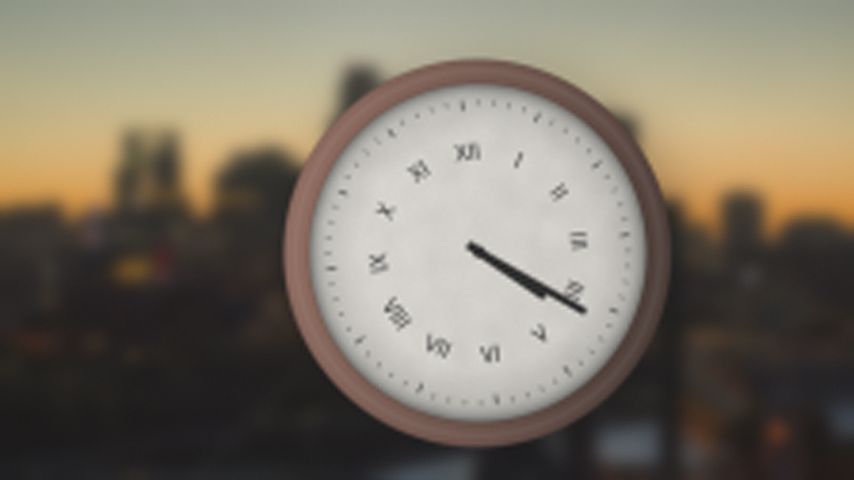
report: 4h21
